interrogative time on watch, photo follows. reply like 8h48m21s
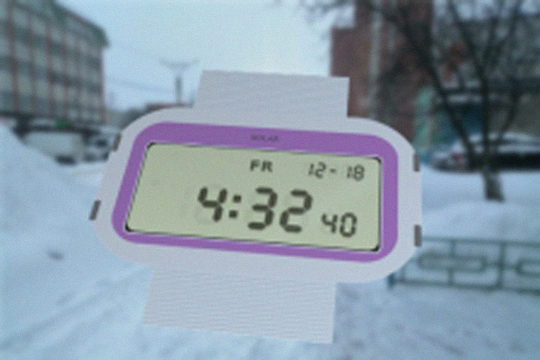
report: 4h32m40s
